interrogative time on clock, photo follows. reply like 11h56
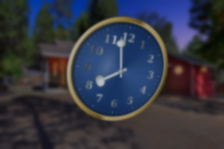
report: 7h58
